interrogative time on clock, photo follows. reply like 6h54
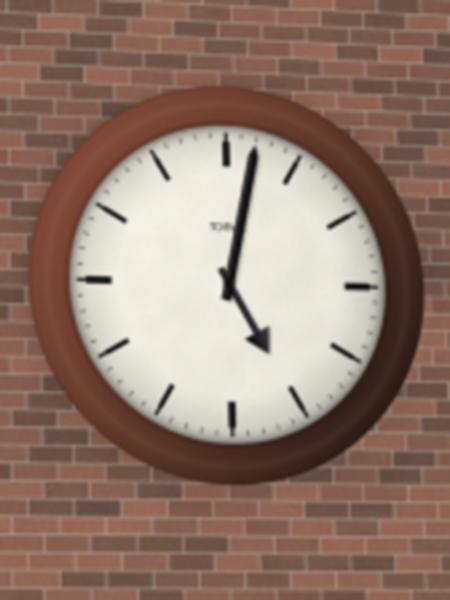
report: 5h02
